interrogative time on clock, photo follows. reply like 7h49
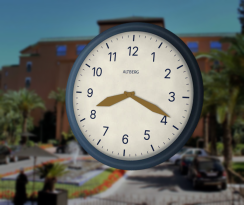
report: 8h19
